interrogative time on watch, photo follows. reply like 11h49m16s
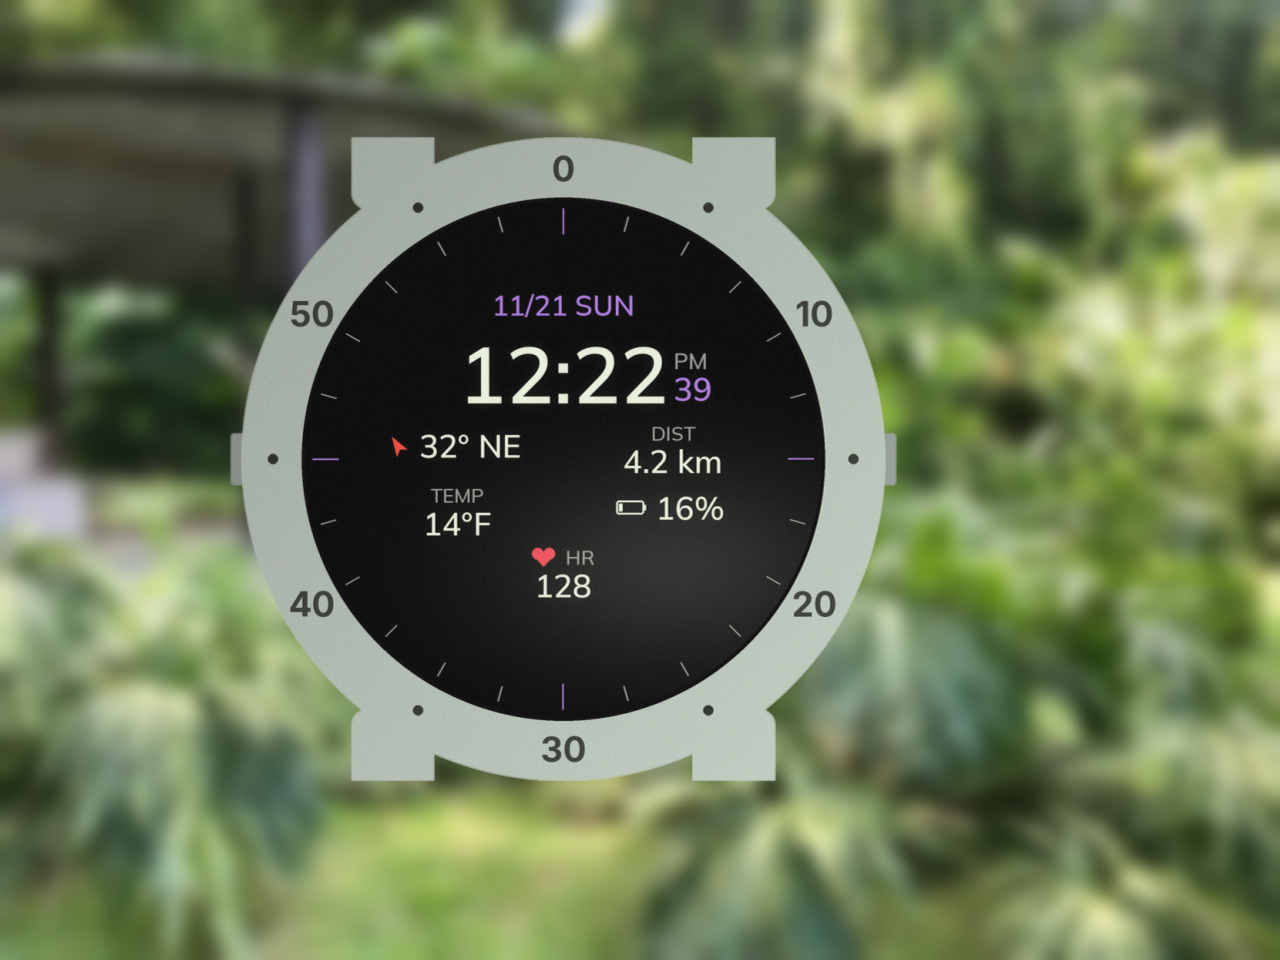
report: 12h22m39s
